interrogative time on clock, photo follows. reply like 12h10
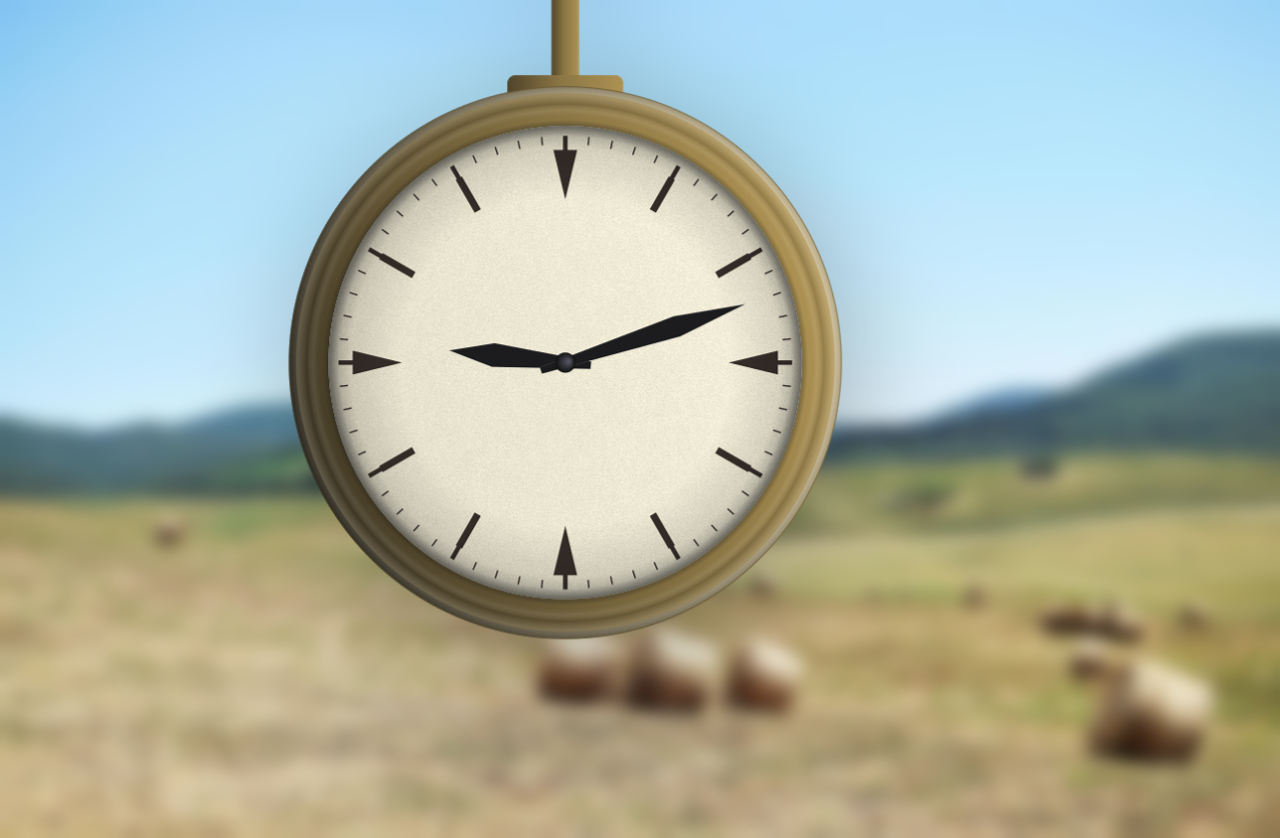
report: 9h12
